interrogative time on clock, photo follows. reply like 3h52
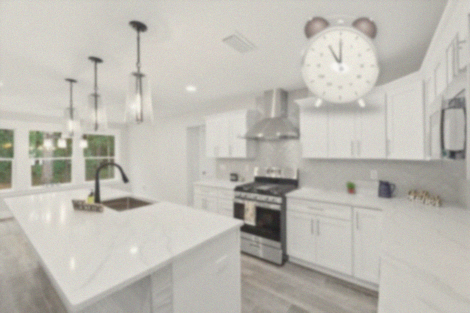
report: 11h00
